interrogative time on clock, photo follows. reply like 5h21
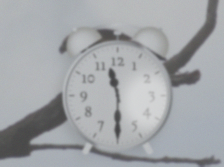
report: 11h30
